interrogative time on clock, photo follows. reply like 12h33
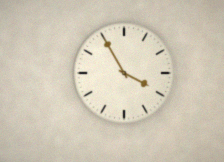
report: 3h55
